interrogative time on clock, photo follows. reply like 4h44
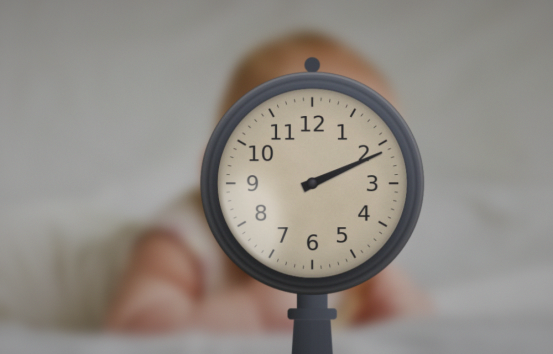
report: 2h11
